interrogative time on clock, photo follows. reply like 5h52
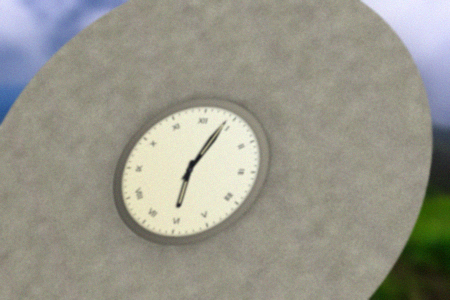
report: 6h04
